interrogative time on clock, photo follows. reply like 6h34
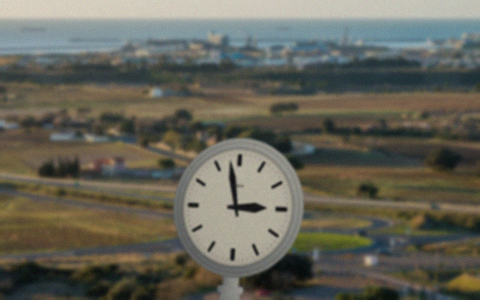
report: 2h58
